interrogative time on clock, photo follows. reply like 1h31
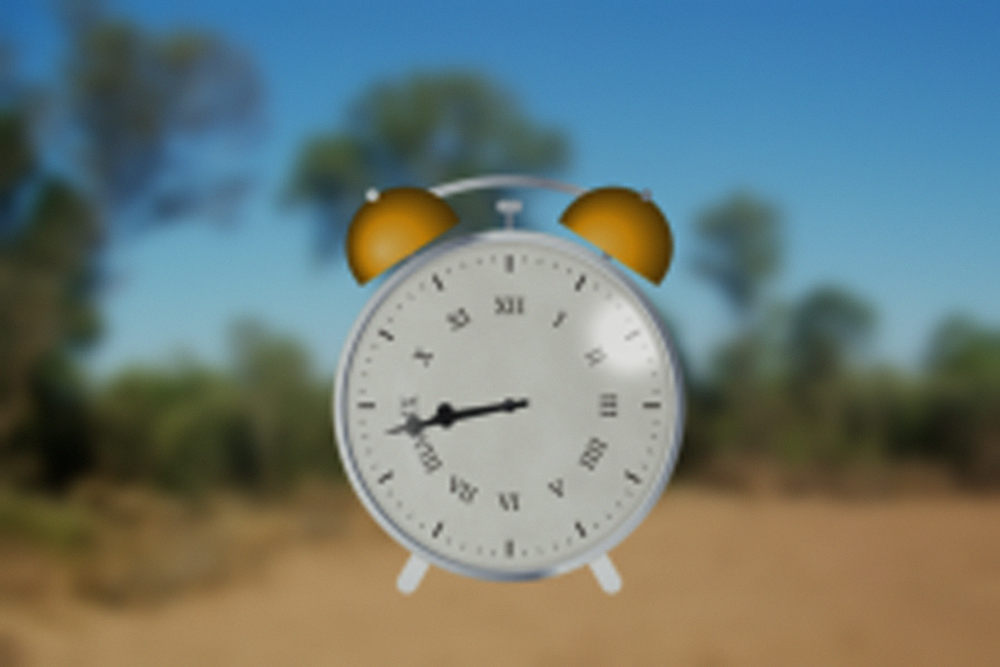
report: 8h43
